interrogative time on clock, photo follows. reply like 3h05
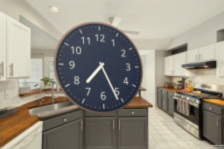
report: 7h26
